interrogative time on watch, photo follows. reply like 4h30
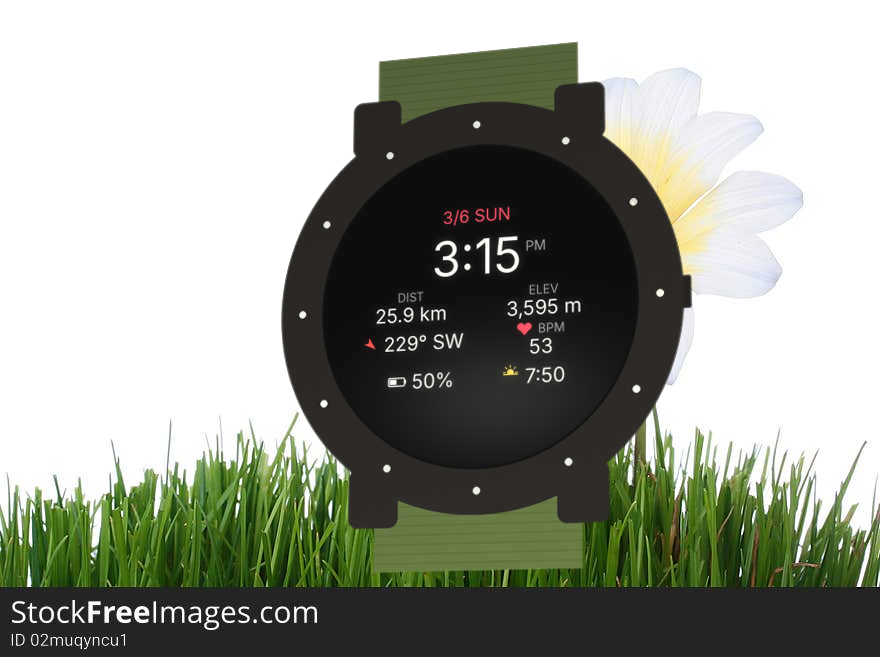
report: 3h15
